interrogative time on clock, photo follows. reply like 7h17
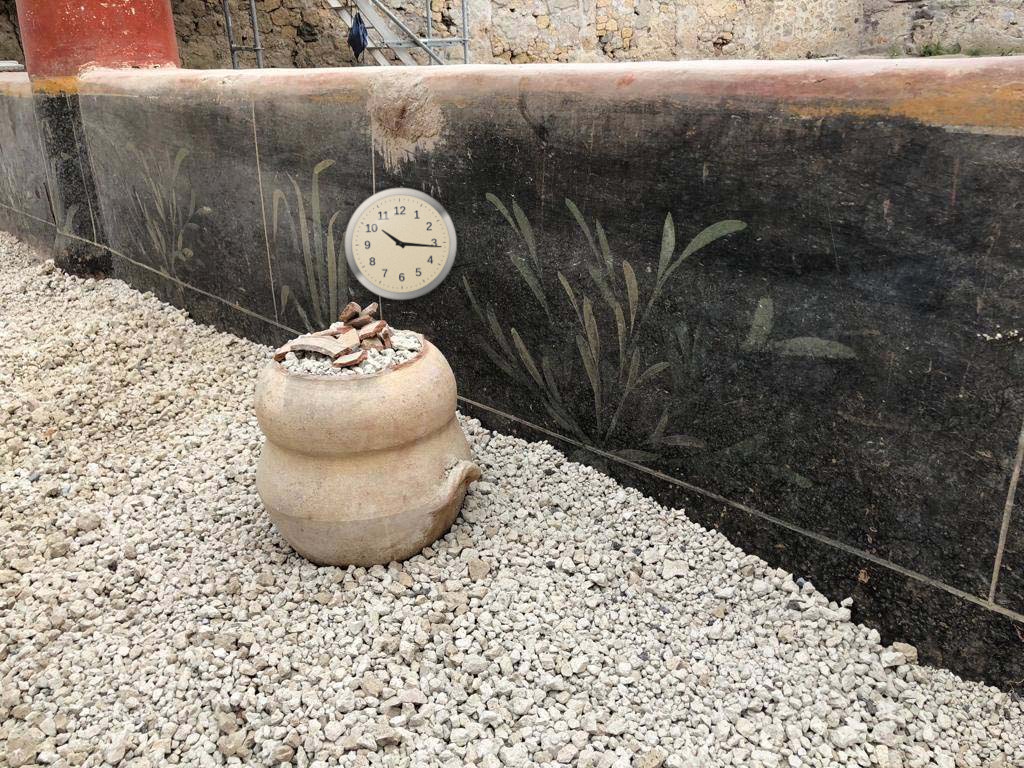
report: 10h16
